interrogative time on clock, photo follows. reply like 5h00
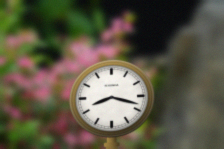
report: 8h18
